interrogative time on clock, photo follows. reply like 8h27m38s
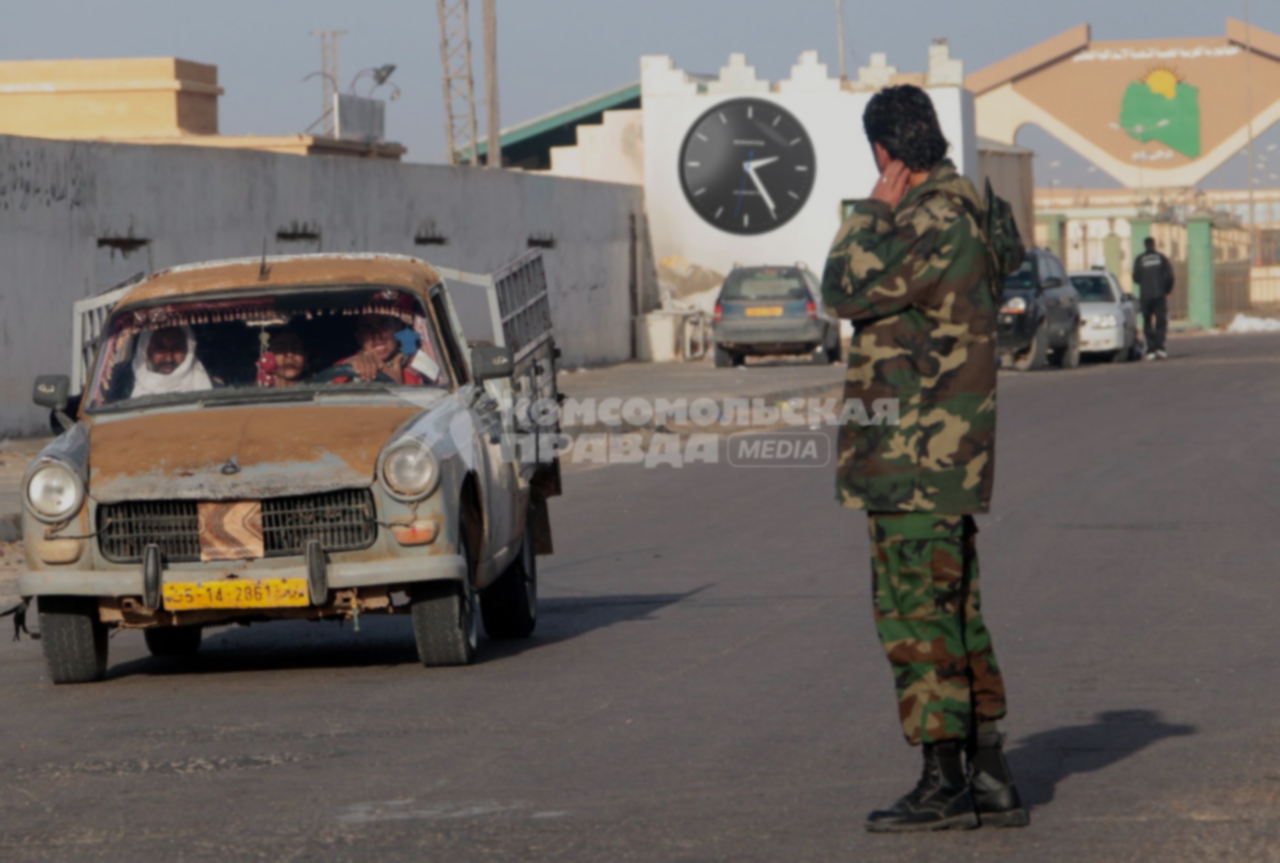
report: 2h24m32s
